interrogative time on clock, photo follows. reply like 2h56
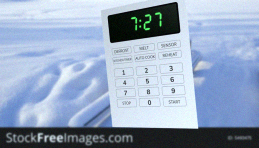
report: 7h27
